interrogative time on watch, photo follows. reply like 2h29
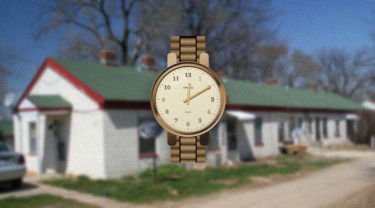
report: 12h10
